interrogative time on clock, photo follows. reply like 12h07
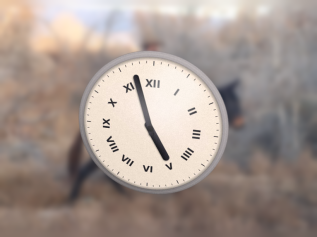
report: 4h57
